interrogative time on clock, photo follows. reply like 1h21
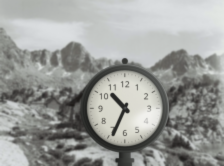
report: 10h34
